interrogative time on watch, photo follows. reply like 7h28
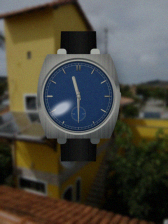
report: 11h30
